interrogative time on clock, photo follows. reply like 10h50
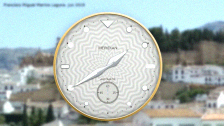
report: 1h40
